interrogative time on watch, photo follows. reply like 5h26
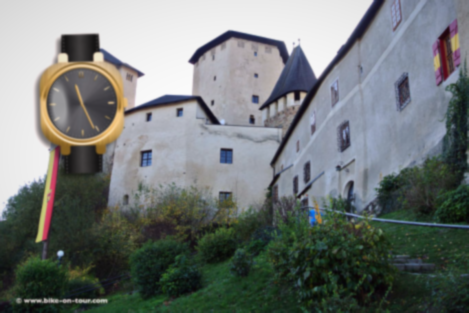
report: 11h26
